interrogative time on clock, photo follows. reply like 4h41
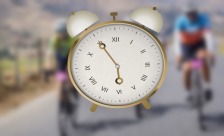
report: 5h55
